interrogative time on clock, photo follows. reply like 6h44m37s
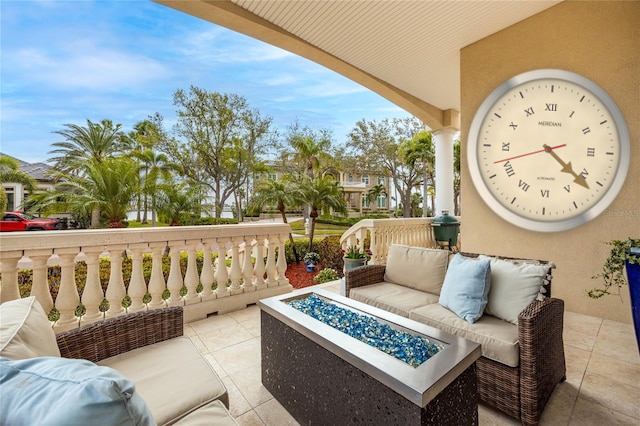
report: 4h21m42s
